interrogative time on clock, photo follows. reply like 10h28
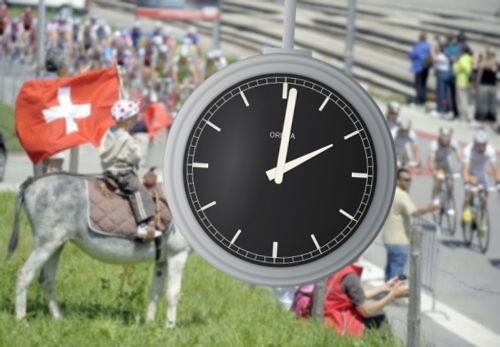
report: 2h01
